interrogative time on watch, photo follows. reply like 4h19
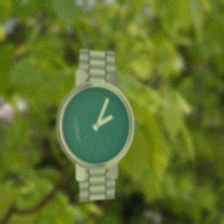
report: 2h04
